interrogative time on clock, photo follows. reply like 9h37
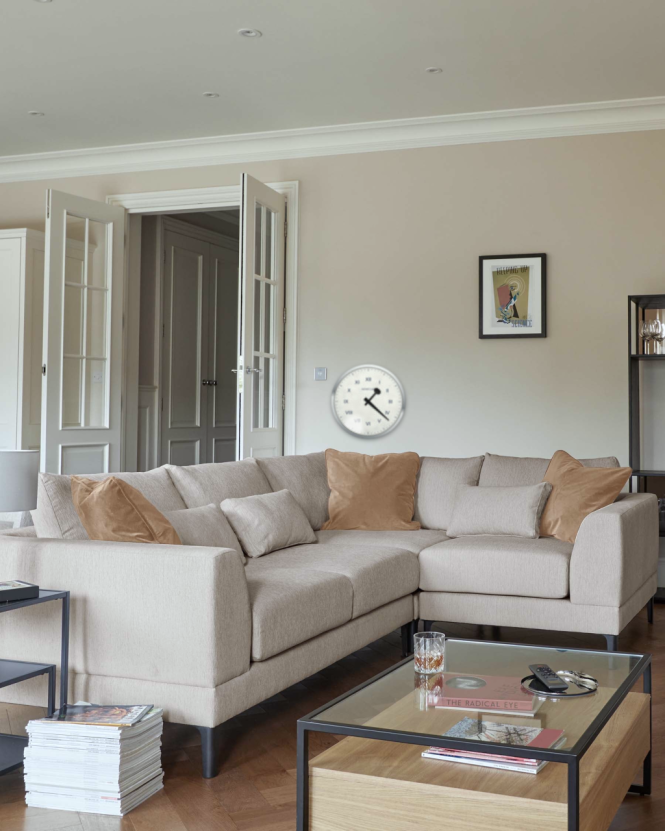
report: 1h22
